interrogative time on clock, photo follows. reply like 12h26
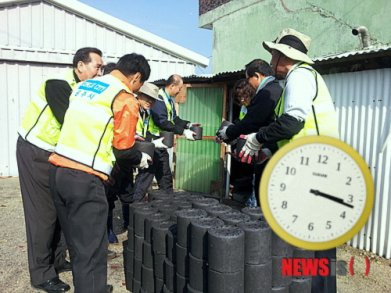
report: 3h17
